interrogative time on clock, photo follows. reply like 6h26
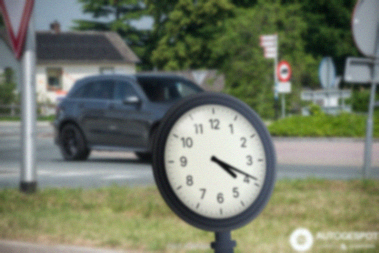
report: 4h19
